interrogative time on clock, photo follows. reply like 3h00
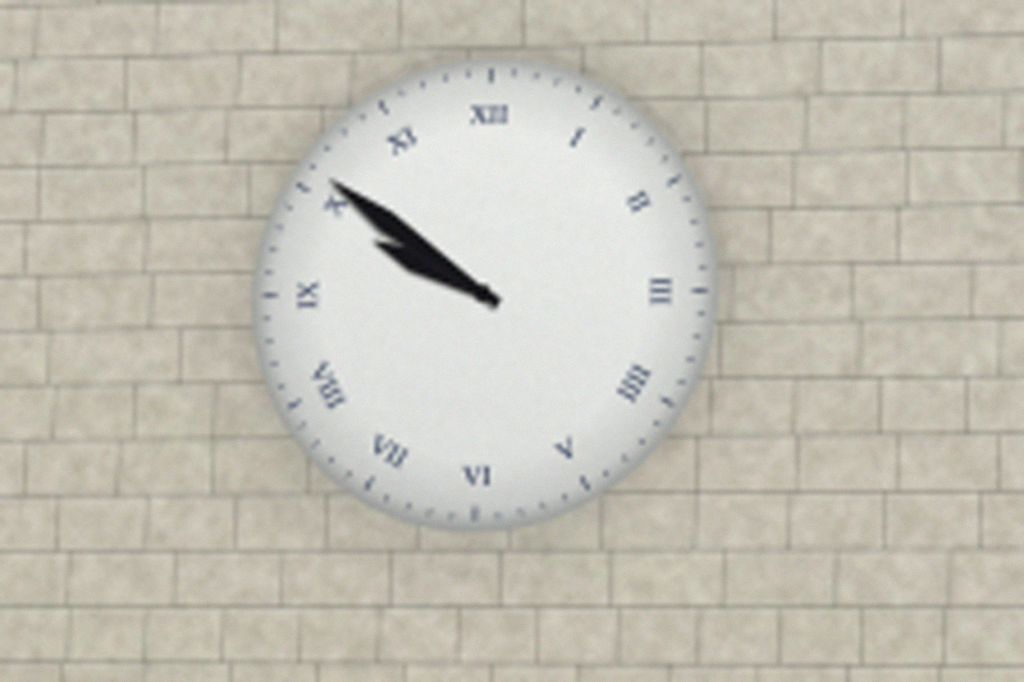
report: 9h51
